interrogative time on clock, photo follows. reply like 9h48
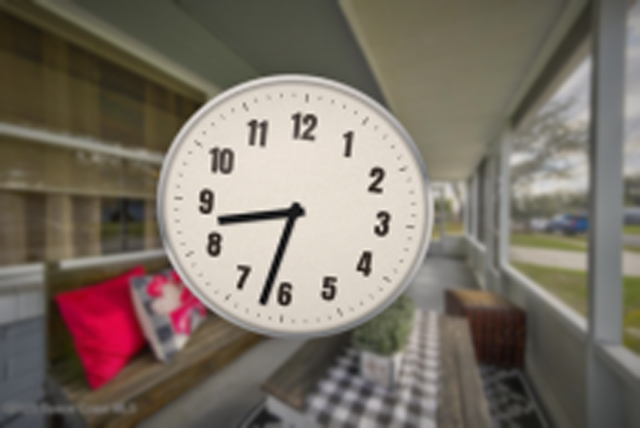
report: 8h32
